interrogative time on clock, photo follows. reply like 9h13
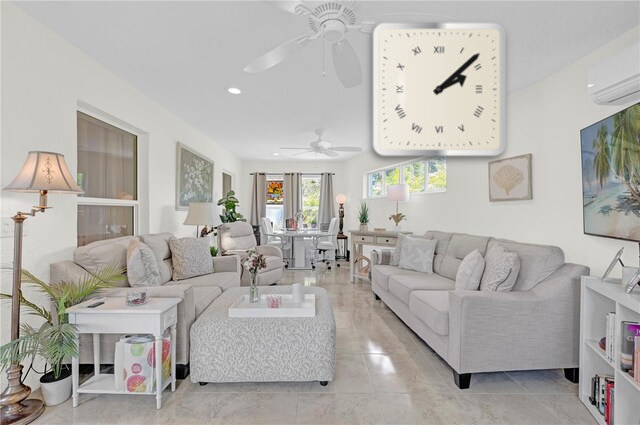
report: 2h08
